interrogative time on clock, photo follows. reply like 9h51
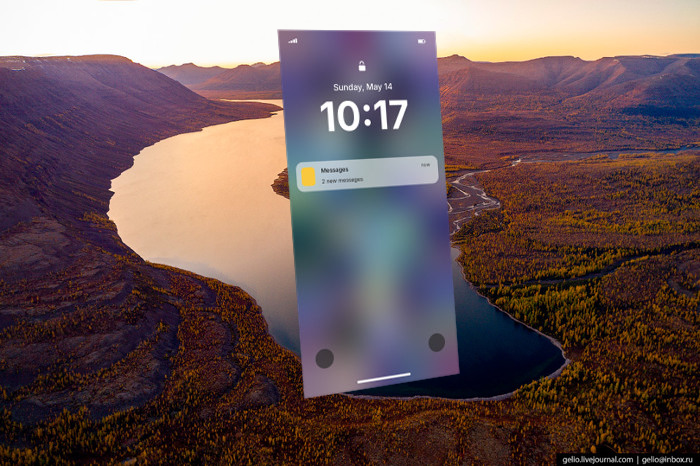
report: 10h17
